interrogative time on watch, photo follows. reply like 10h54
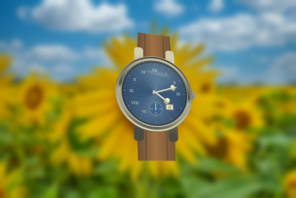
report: 4h12
